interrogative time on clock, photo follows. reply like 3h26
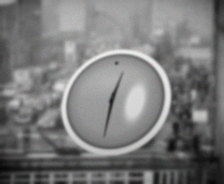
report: 12h31
